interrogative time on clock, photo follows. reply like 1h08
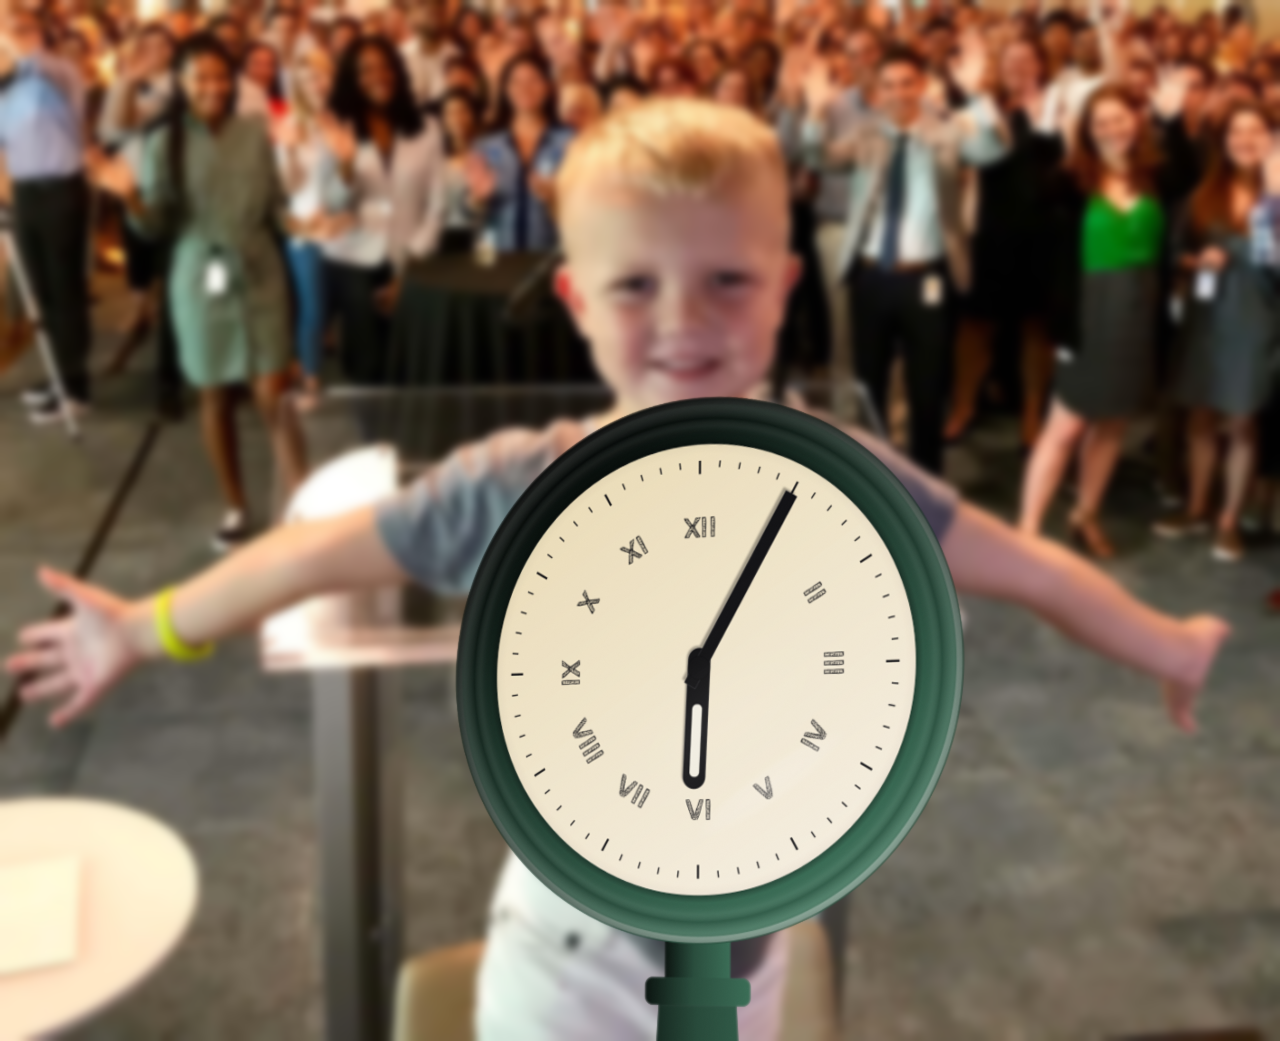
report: 6h05
